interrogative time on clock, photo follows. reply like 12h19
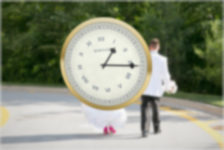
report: 1h16
